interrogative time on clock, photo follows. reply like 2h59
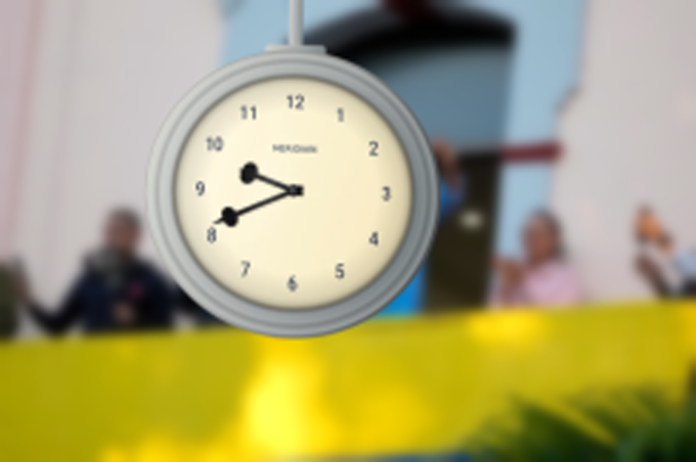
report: 9h41
